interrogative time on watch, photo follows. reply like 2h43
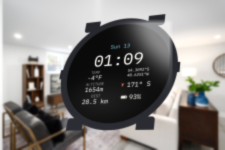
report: 1h09
